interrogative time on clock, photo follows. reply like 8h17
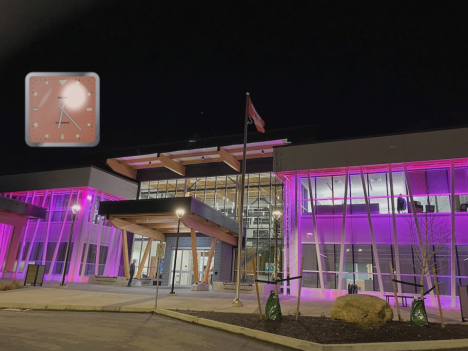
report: 6h23
